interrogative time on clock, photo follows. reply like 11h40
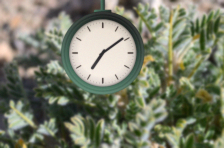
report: 7h09
